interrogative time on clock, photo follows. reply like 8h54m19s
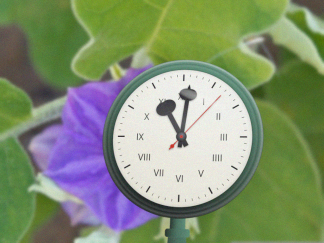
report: 11h01m07s
